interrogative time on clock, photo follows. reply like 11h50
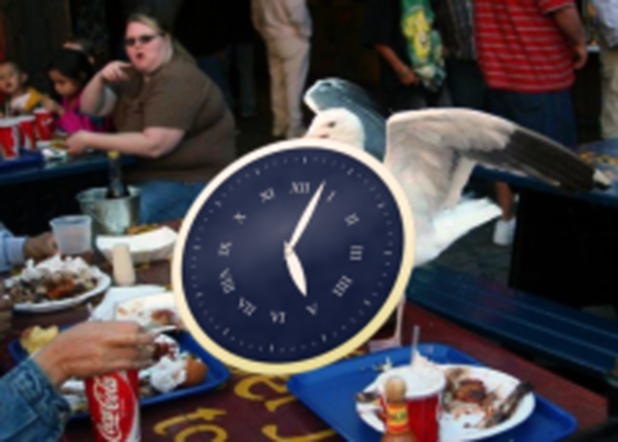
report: 5h03
